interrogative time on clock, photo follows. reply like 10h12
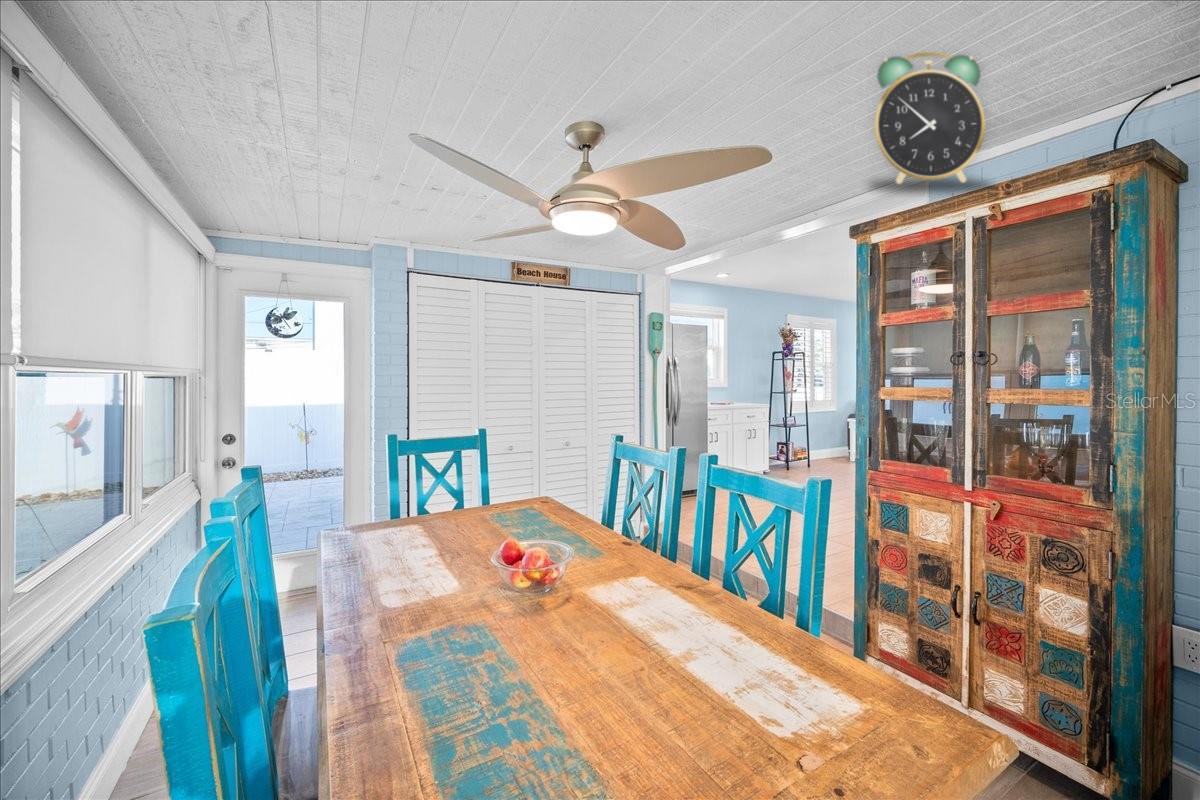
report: 7h52
